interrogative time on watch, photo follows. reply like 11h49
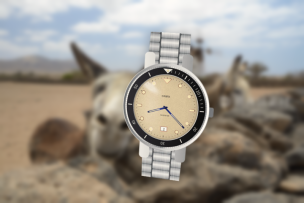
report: 8h22
